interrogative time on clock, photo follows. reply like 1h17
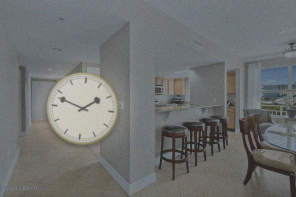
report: 1h48
